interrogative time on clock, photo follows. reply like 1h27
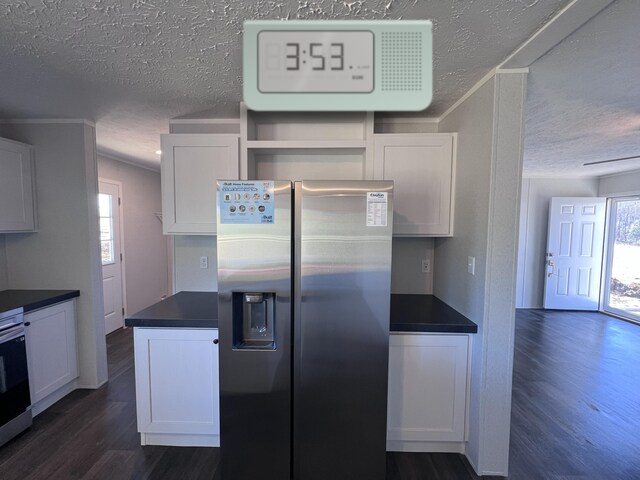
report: 3h53
